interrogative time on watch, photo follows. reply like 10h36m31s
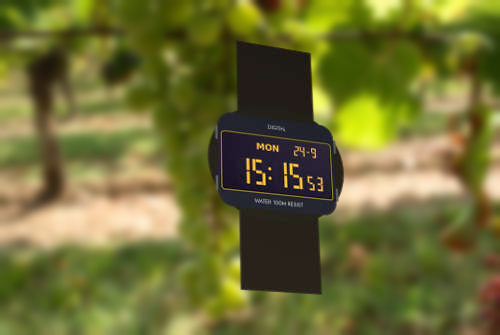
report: 15h15m53s
